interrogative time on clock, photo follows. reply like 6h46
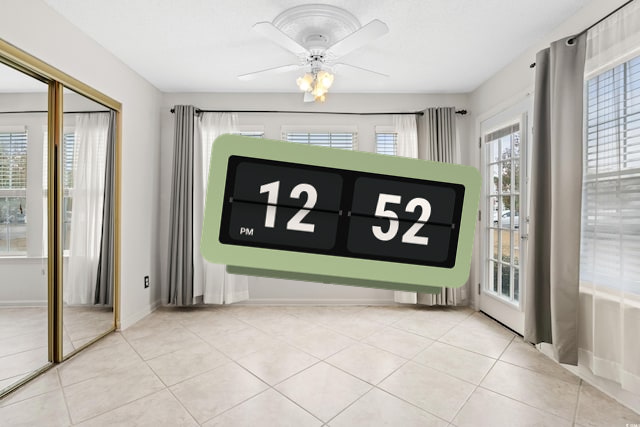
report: 12h52
